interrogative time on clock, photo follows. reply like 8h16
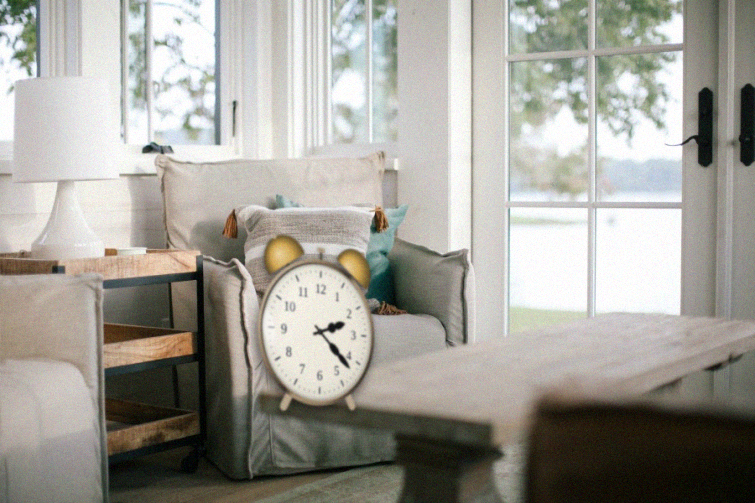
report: 2h22
